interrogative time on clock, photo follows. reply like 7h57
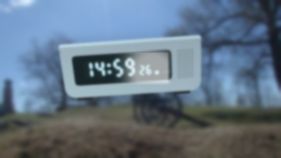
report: 14h59
